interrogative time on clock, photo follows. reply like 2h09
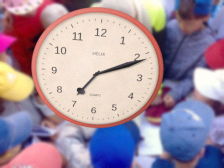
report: 7h11
